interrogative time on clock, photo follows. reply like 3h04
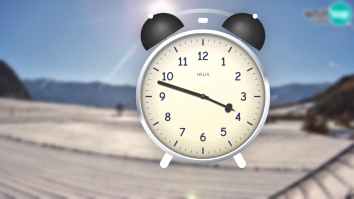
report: 3h48
